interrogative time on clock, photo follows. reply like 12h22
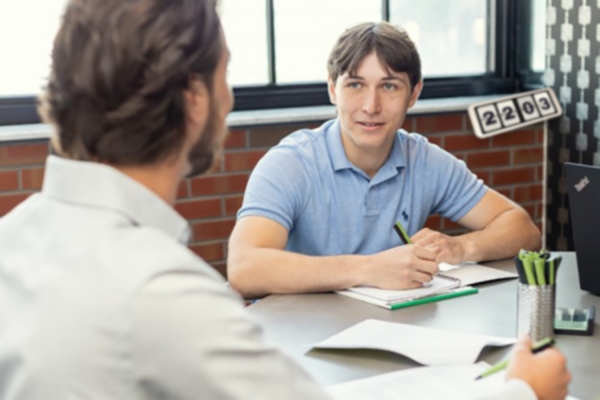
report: 22h03
